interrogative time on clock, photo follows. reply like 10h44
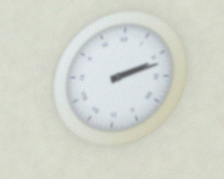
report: 2h12
